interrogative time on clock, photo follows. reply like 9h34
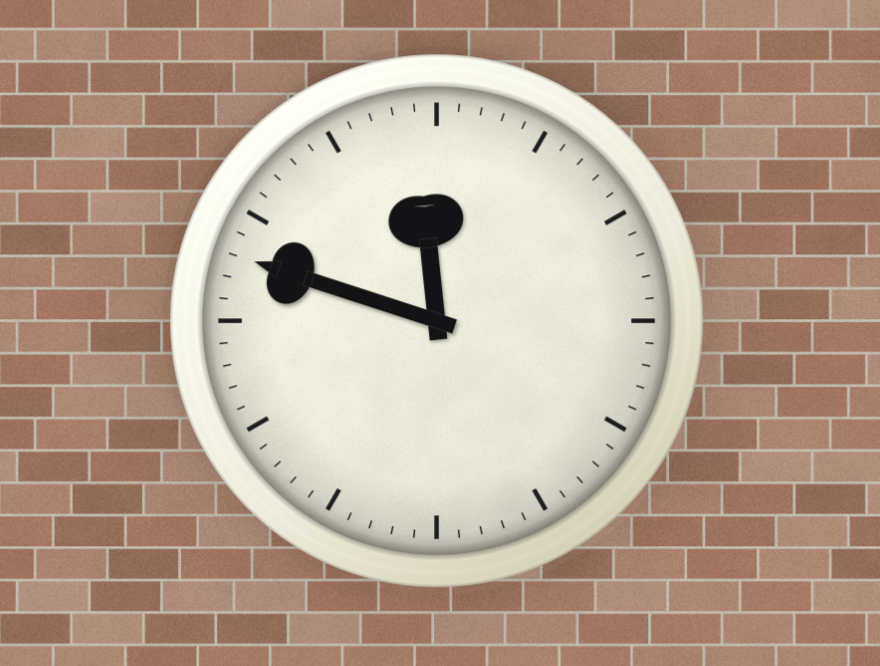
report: 11h48
